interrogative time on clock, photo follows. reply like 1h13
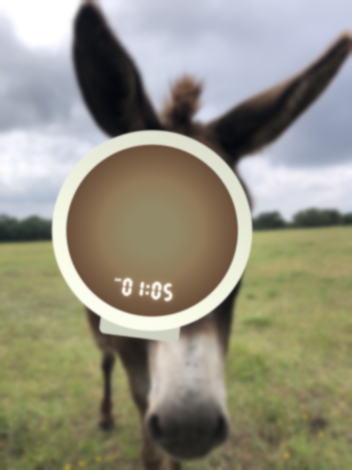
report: 1h05
